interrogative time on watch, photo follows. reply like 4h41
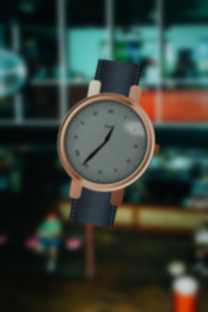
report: 12h36
